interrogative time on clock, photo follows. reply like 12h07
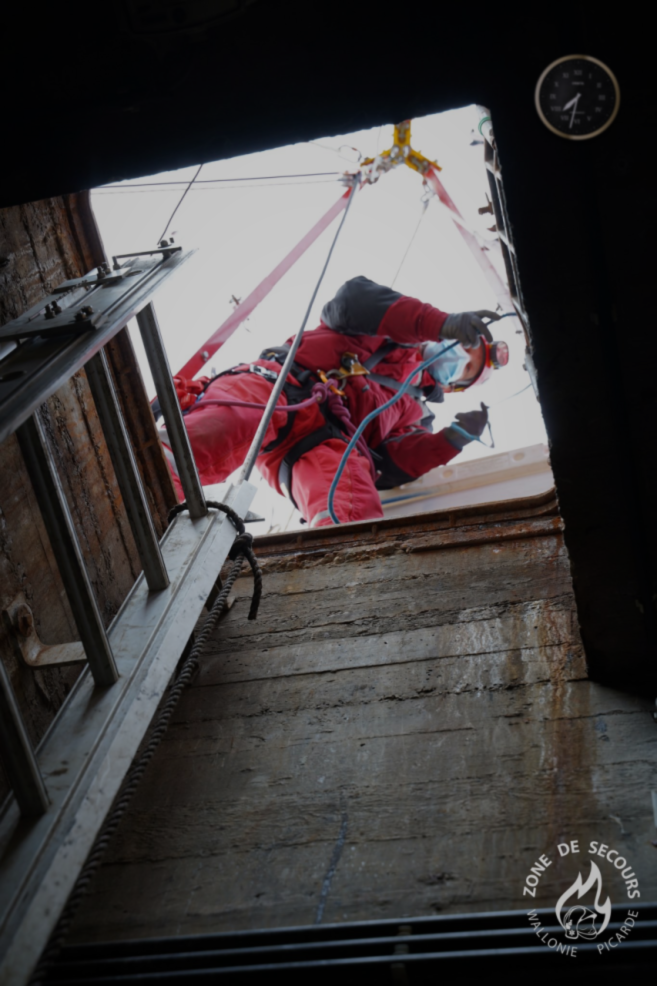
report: 7h32
